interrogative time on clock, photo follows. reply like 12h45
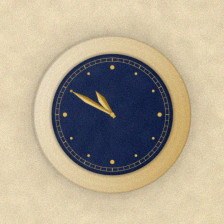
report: 10h50
